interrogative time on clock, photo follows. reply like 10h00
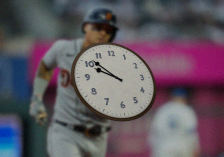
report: 9h52
